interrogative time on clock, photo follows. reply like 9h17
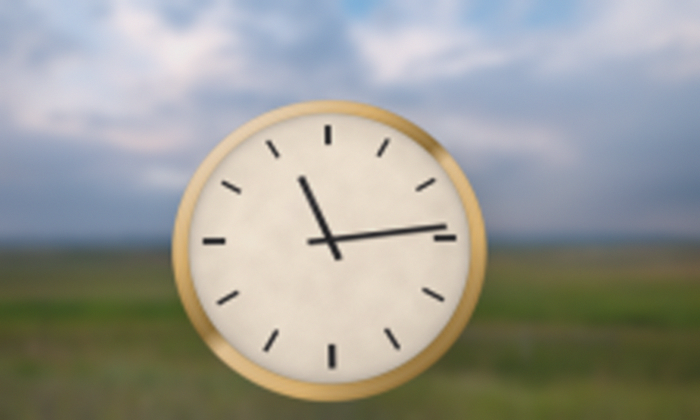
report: 11h14
